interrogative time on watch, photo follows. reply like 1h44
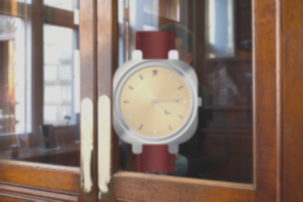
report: 4h14
